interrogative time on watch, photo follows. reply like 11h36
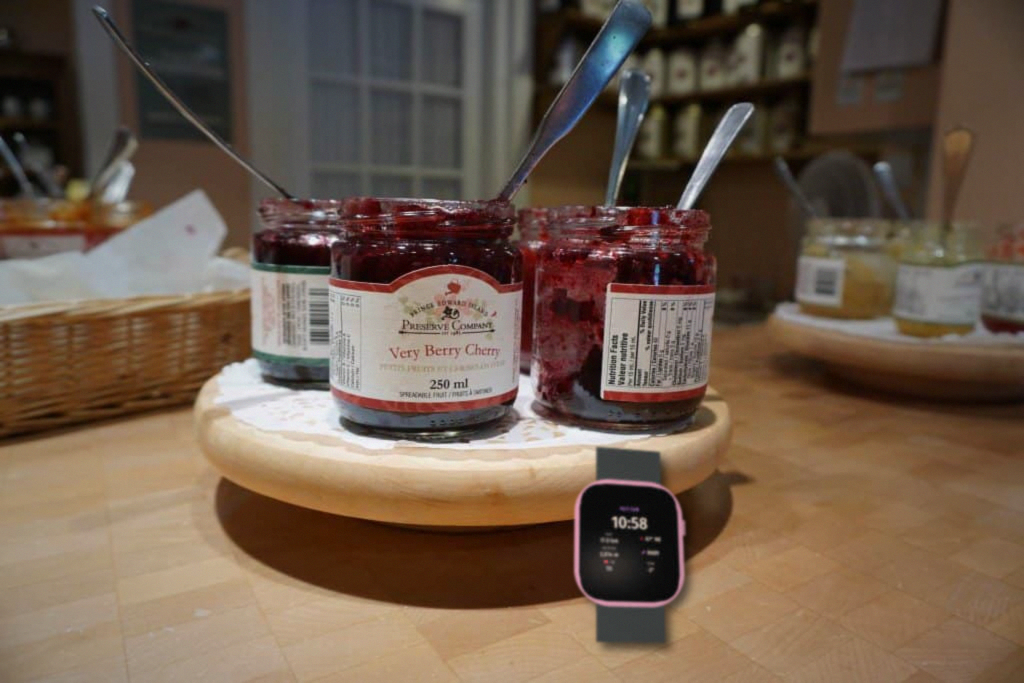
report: 10h58
